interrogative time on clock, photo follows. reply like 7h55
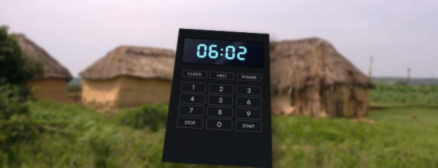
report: 6h02
